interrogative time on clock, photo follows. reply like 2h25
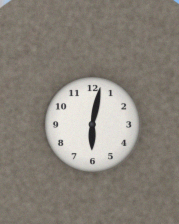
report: 6h02
